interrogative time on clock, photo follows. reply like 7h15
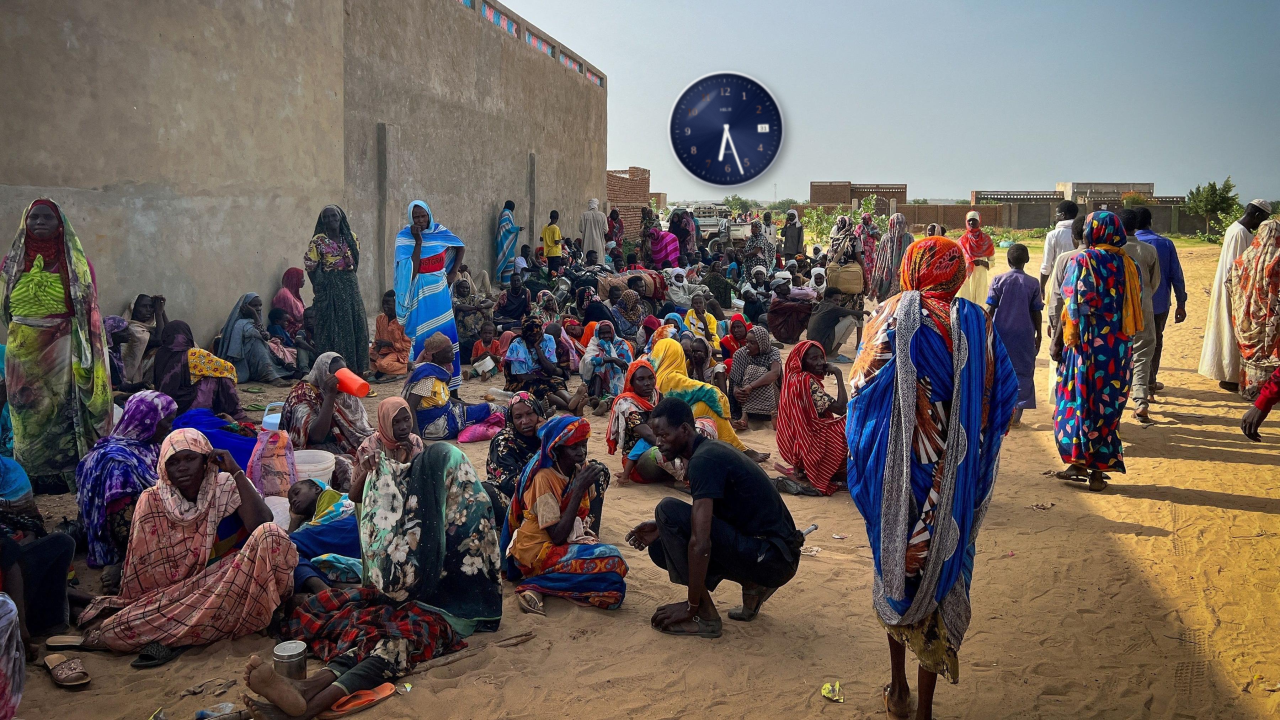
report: 6h27
